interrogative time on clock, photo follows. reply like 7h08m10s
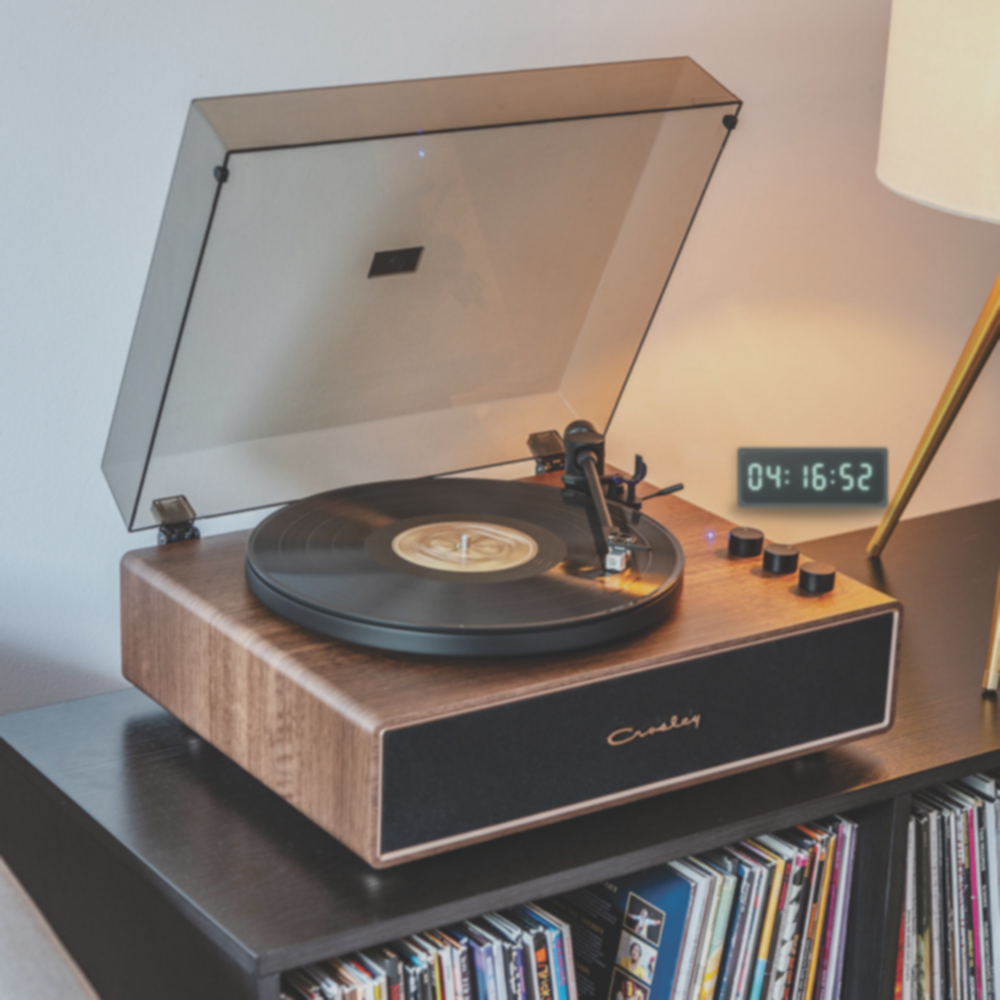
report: 4h16m52s
